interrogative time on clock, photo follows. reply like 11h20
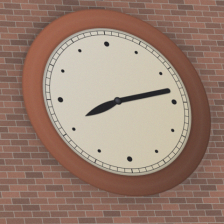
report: 8h13
